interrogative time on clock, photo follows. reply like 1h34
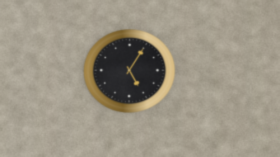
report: 5h05
